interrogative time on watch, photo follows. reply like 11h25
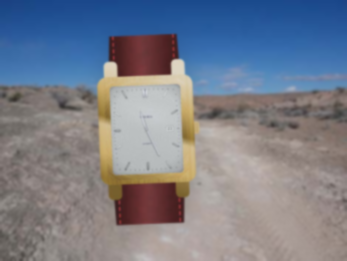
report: 11h26
